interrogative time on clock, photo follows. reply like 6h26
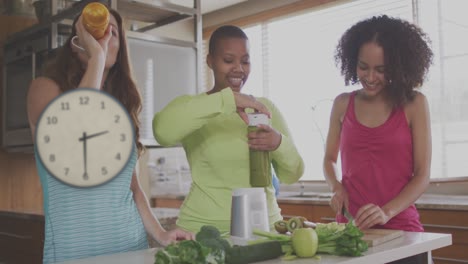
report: 2h30
